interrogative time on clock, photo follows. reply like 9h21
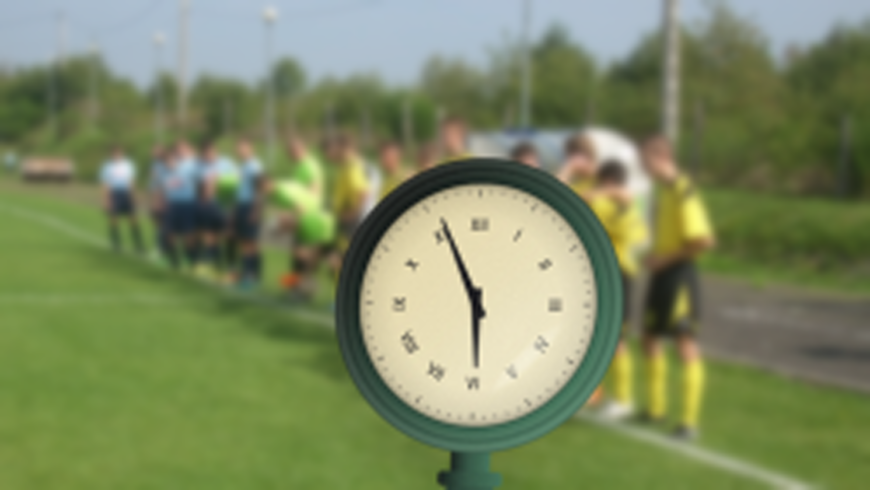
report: 5h56
